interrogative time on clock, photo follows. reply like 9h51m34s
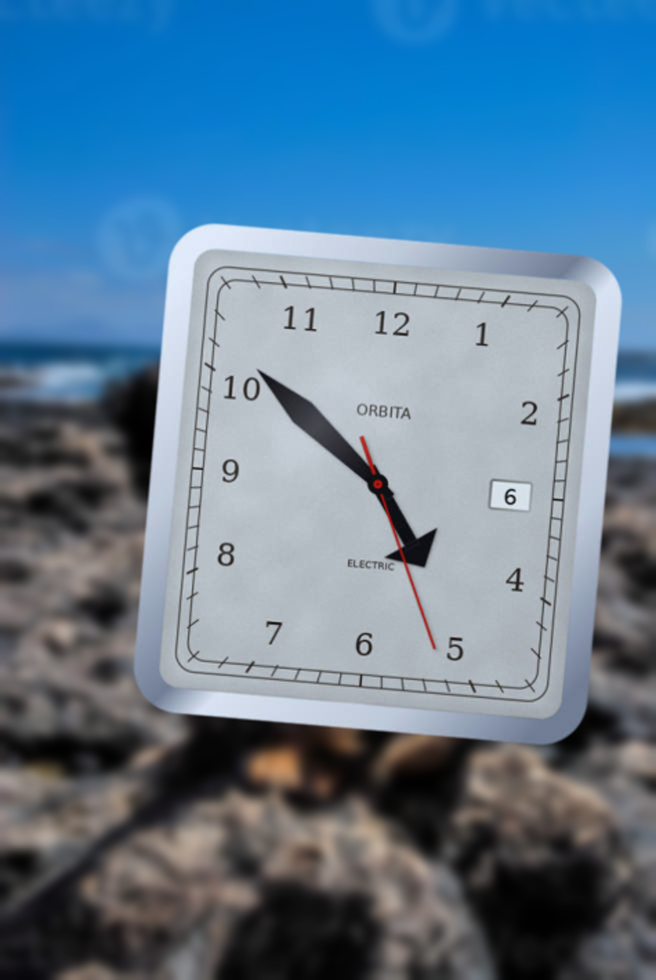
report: 4h51m26s
